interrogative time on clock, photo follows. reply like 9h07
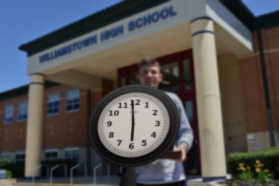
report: 5h59
